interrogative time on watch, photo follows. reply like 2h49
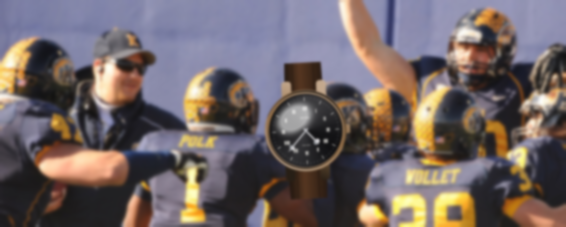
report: 4h37
